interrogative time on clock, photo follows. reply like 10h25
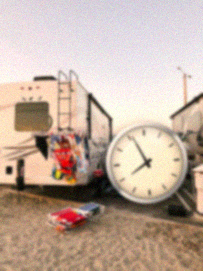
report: 7h56
